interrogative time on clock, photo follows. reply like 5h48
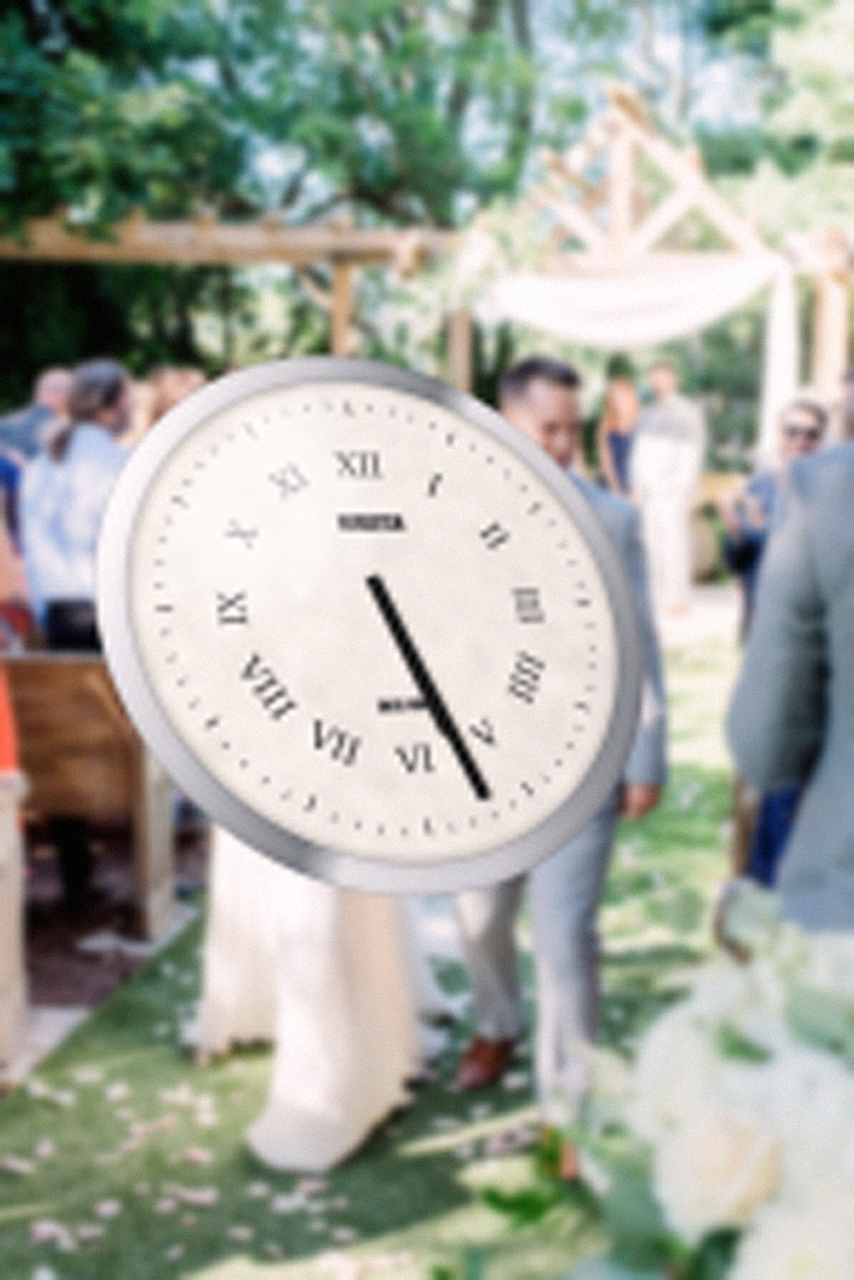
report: 5h27
